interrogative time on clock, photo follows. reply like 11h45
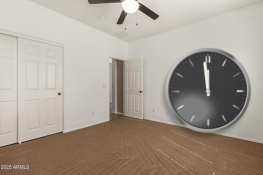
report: 11h59
